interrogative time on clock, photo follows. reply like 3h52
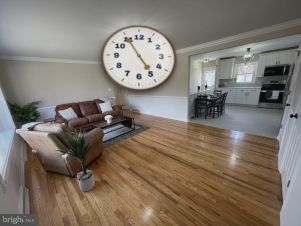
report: 4h55
